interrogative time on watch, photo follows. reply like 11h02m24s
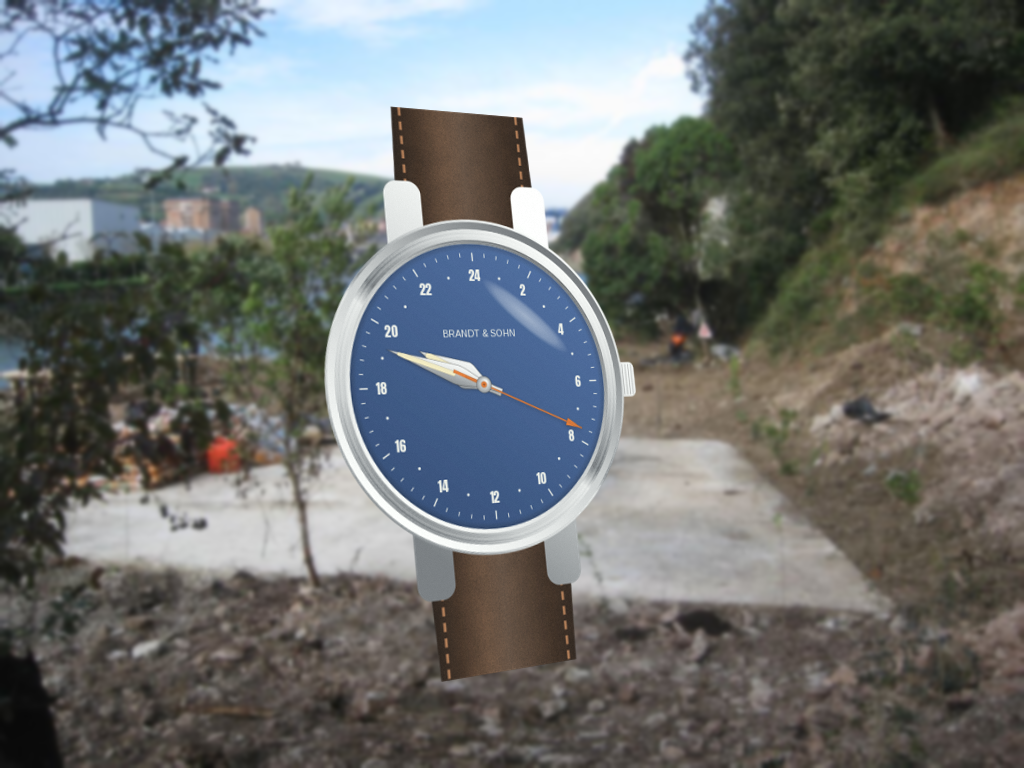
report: 19h48m19s
